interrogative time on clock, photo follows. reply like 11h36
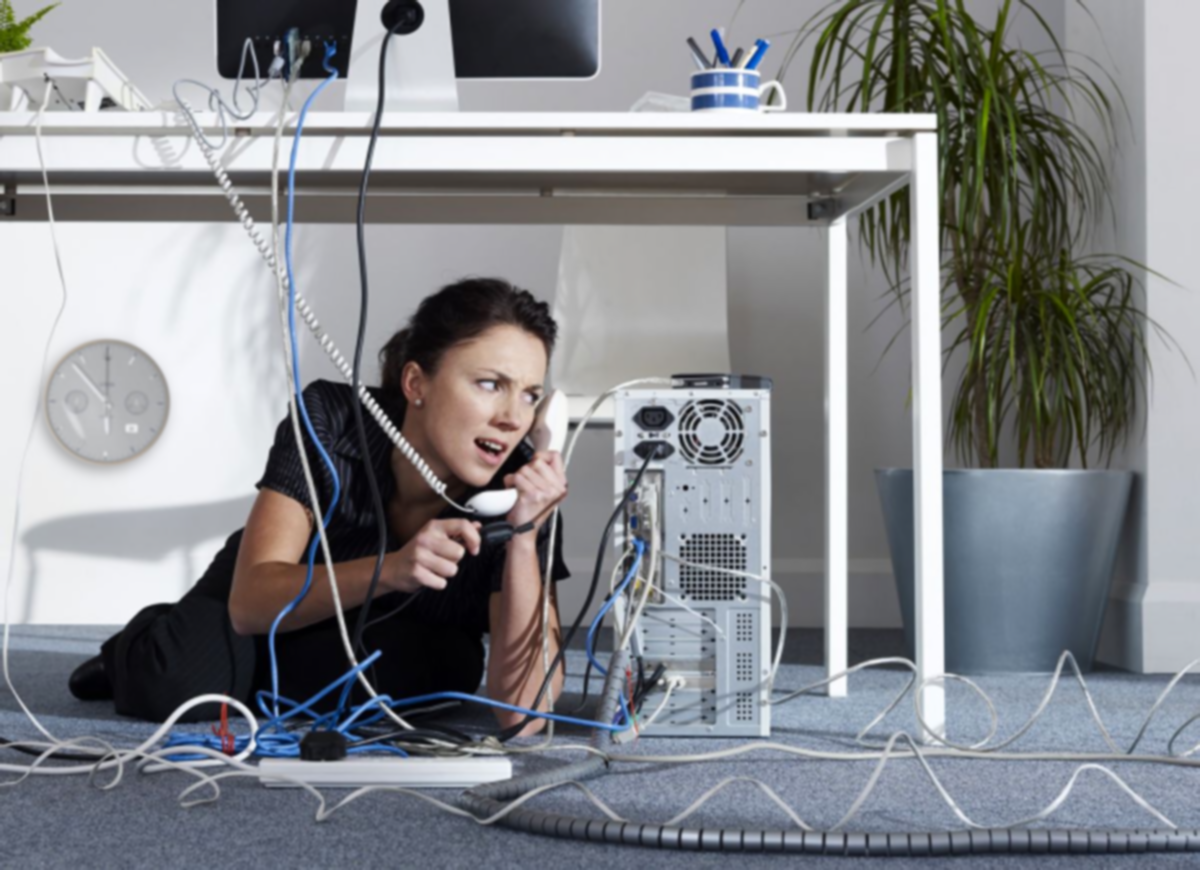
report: 5h53
